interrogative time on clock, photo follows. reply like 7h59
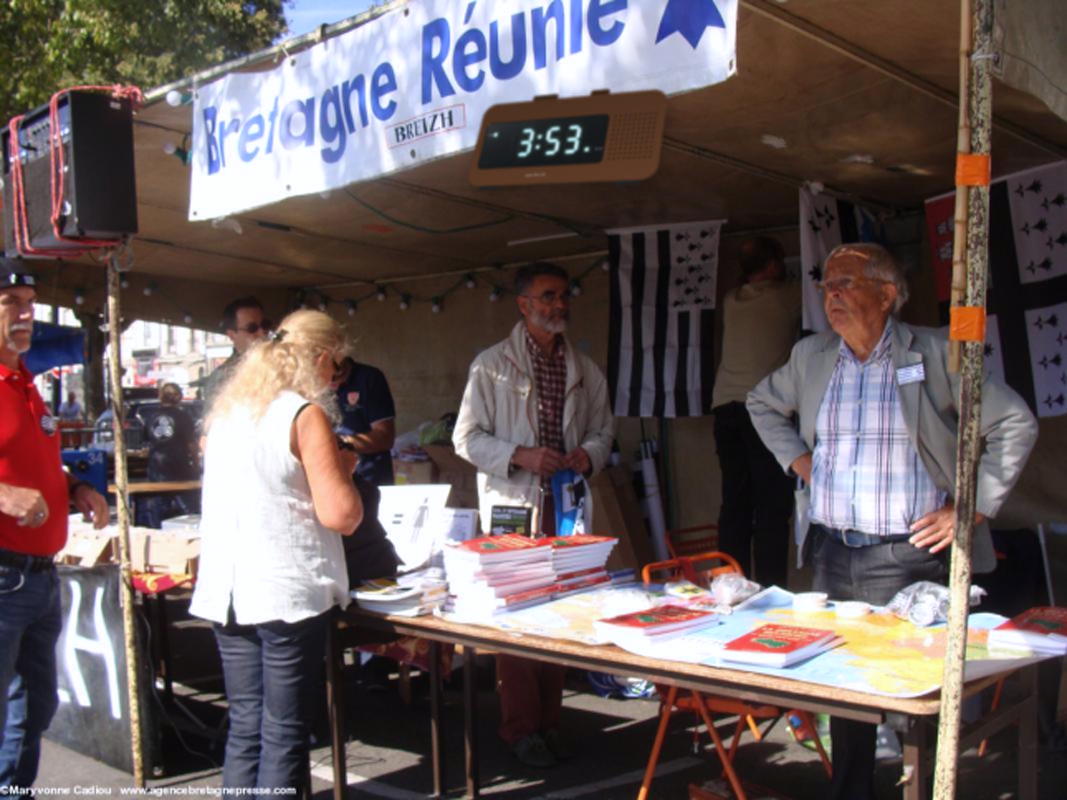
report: 3h53
